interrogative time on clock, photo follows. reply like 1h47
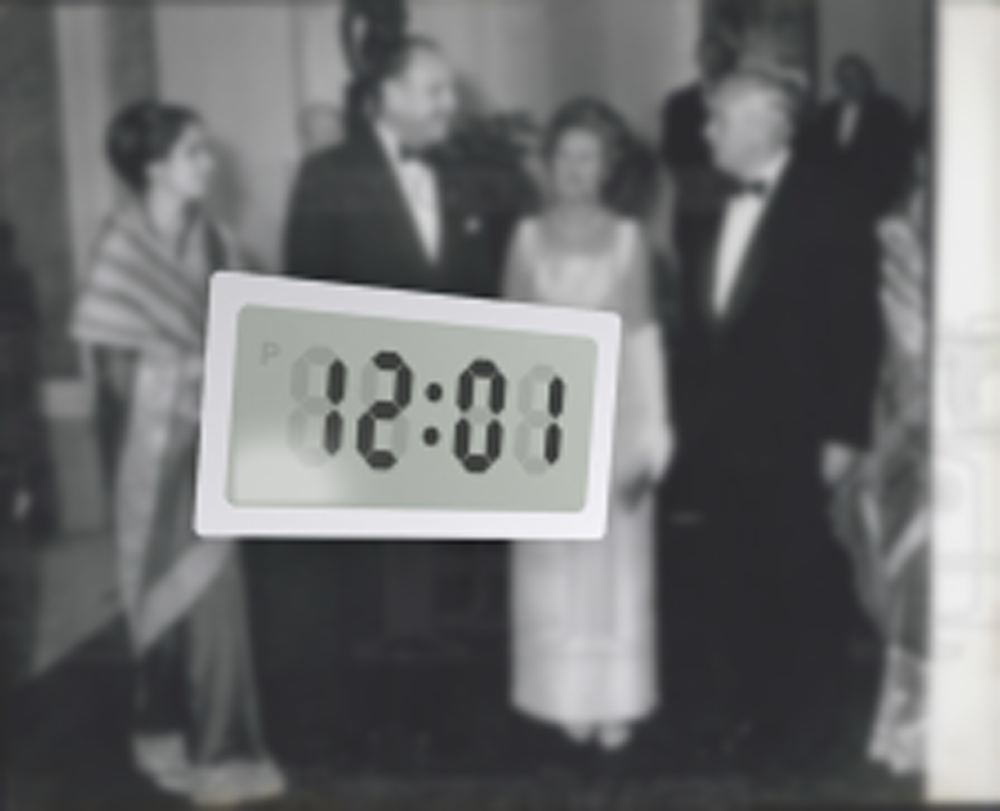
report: 12h01
